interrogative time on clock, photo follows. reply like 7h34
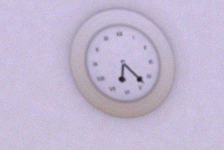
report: 6h23
